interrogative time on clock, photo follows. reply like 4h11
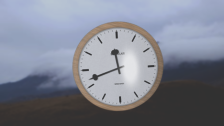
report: 11h42
